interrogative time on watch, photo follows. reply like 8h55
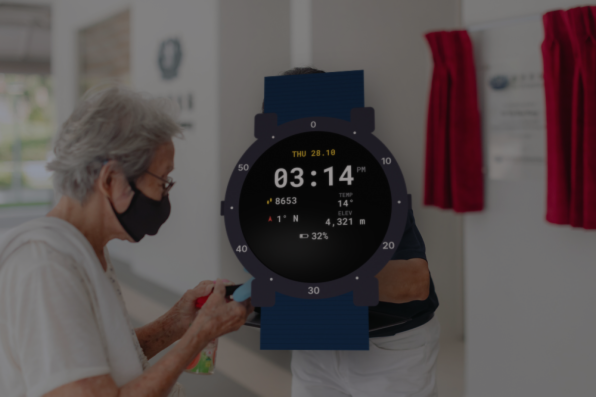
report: 3h14
